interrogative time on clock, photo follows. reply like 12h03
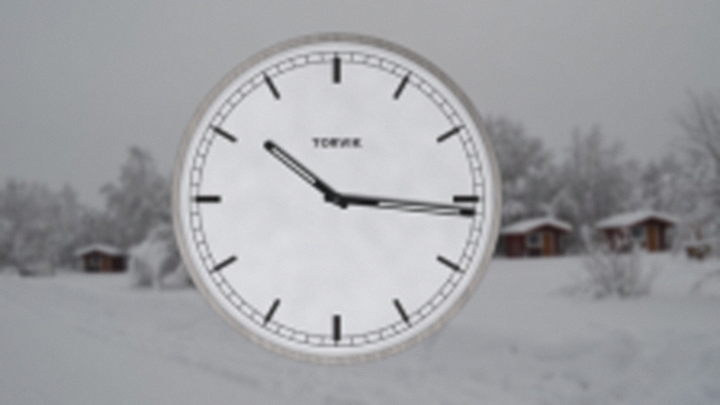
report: 10h16
